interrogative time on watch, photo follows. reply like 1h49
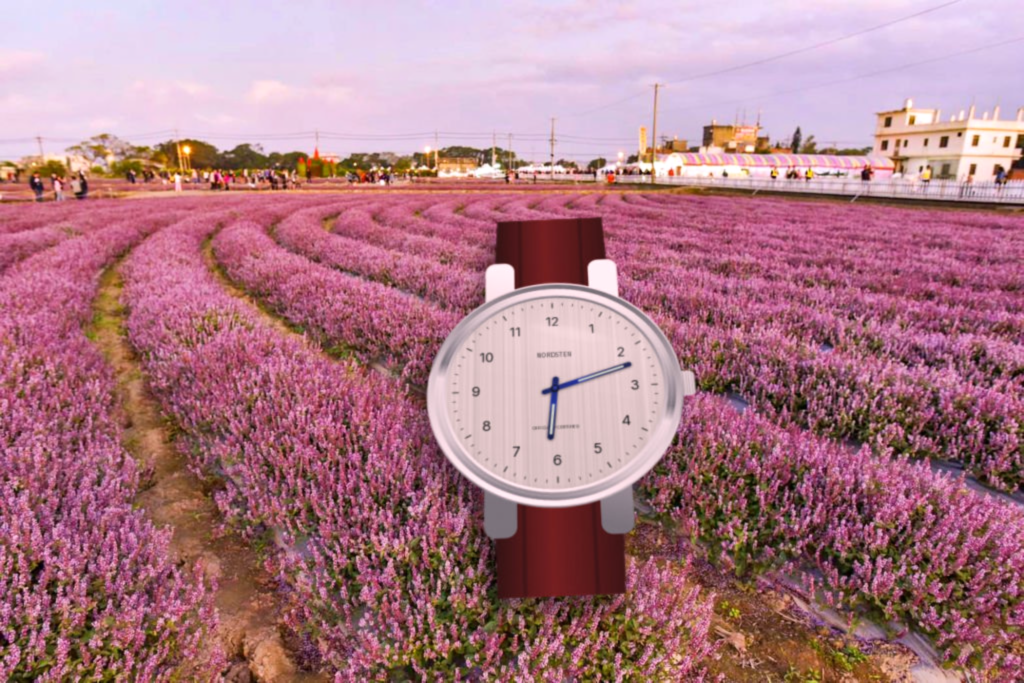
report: 6h12
